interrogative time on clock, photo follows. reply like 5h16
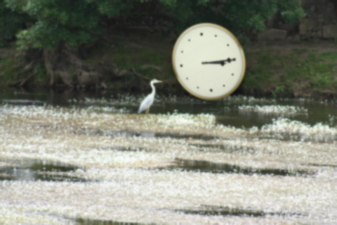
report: 3h15
